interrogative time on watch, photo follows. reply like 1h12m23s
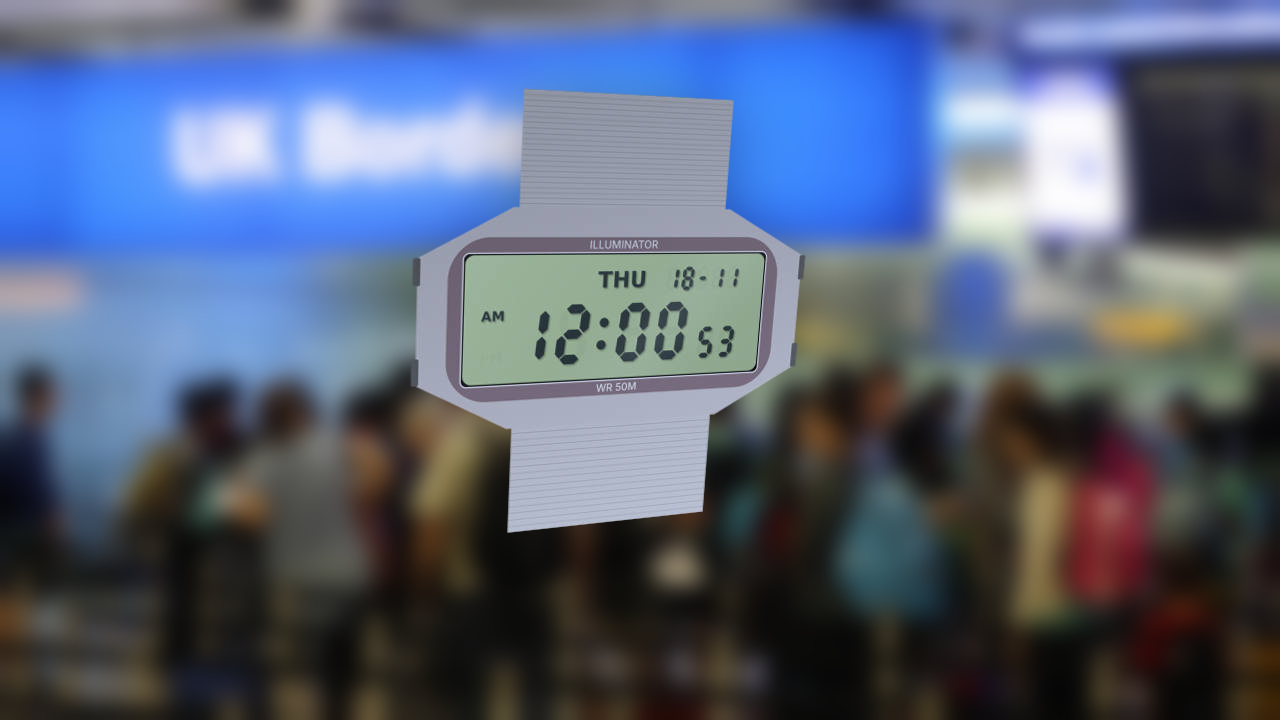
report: 12h00m53s
